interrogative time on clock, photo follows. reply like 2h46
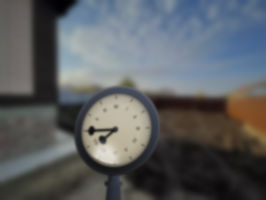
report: 7h45
